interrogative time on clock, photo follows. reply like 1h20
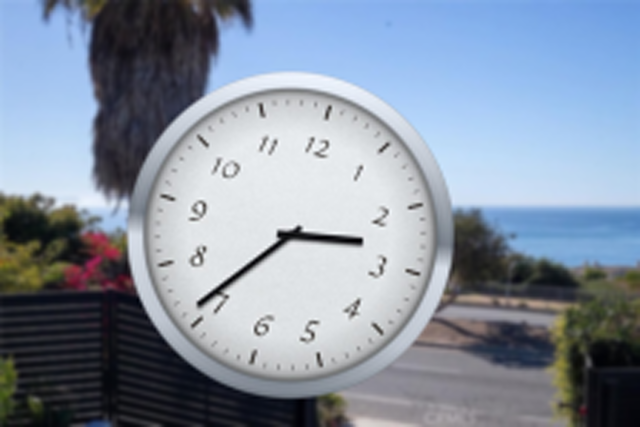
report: 2h36
